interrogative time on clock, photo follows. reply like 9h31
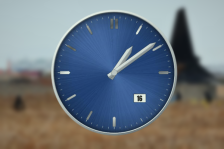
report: 1h09
